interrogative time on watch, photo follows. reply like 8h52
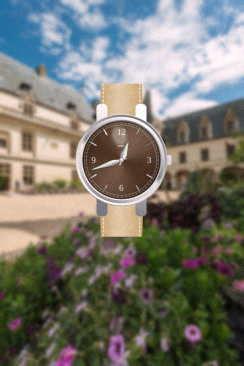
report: 12h42
